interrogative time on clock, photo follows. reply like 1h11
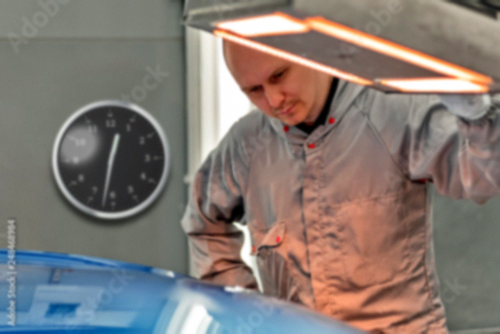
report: 12h32
